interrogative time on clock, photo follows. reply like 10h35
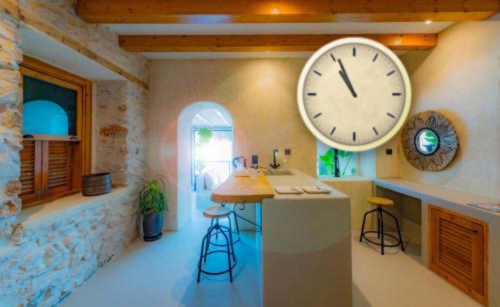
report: 10h56
